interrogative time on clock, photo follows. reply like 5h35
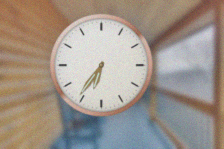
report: 6h36
